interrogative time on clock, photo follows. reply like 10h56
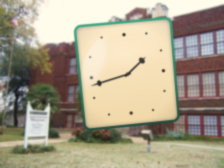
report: 1h43
